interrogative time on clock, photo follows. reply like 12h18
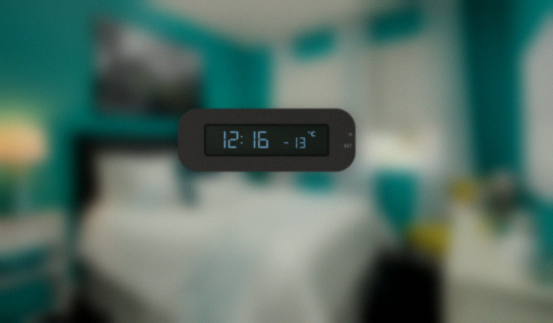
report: 12h16
